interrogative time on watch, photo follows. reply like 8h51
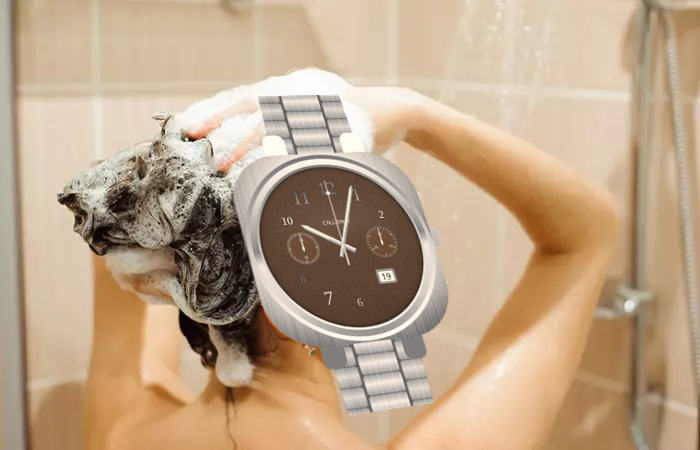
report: 10h04
